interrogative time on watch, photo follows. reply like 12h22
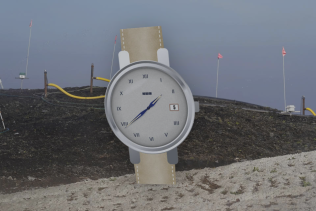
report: 1h39
